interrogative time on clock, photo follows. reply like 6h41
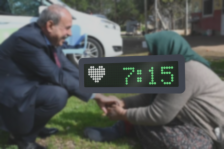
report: 7h15
